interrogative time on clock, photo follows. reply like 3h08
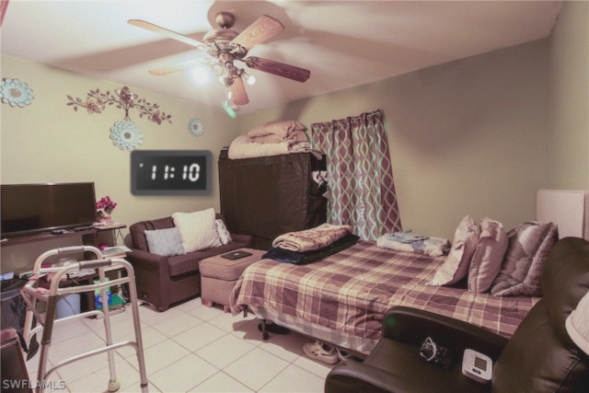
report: 11h10
